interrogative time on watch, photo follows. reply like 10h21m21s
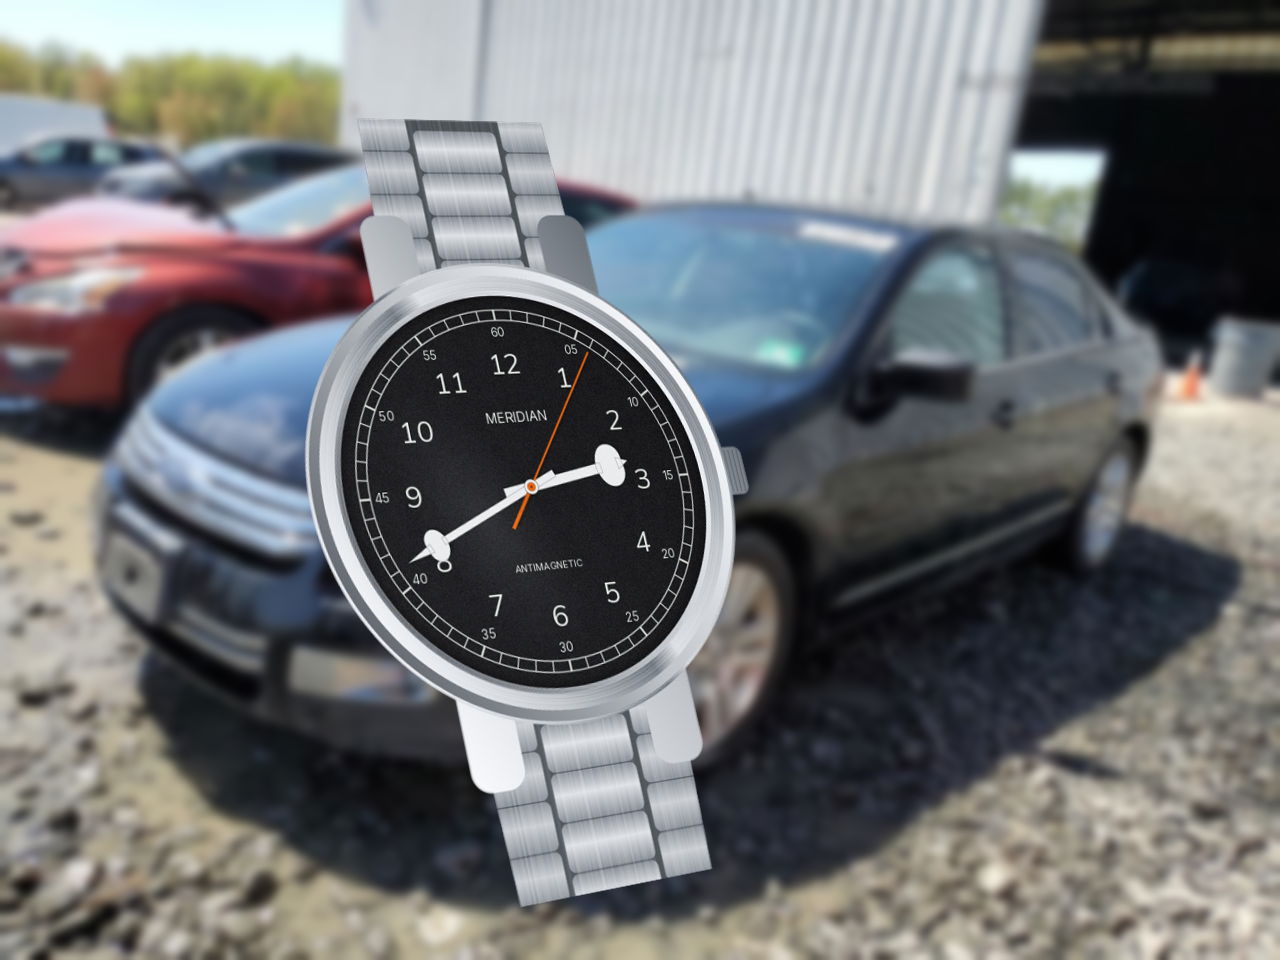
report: 2h41m06s
